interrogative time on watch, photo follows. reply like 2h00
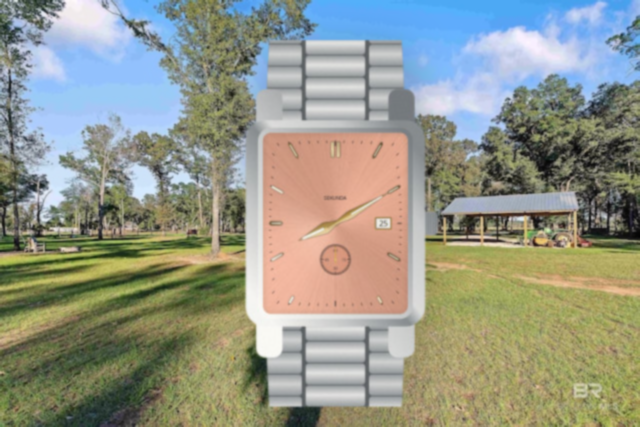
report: 8h10
